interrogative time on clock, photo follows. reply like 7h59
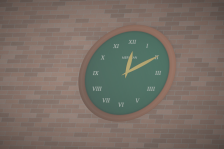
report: 12h10
